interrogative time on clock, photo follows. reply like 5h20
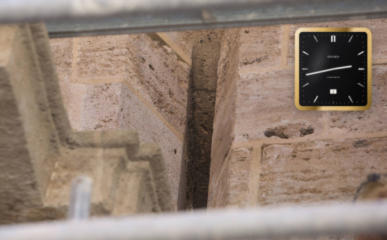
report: 2h43
